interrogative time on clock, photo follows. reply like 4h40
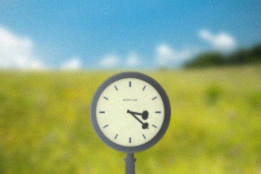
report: 3h22
